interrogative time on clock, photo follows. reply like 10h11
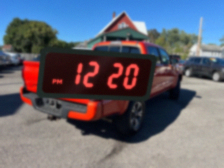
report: 12h20
